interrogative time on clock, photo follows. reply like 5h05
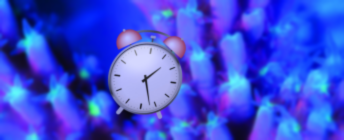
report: 1h27
